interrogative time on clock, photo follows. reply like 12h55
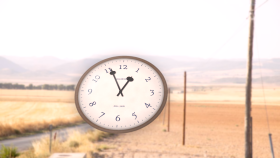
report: 12h56
